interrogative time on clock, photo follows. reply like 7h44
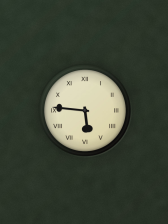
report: 5h46
